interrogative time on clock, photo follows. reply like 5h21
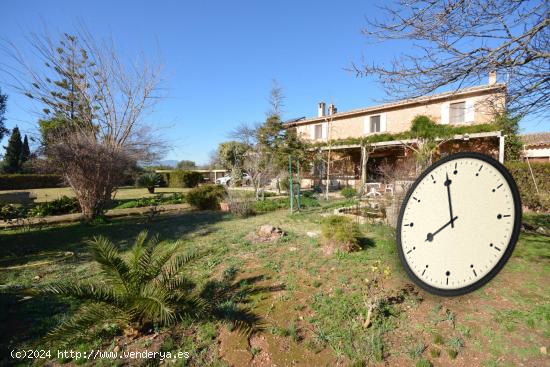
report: 7h58
